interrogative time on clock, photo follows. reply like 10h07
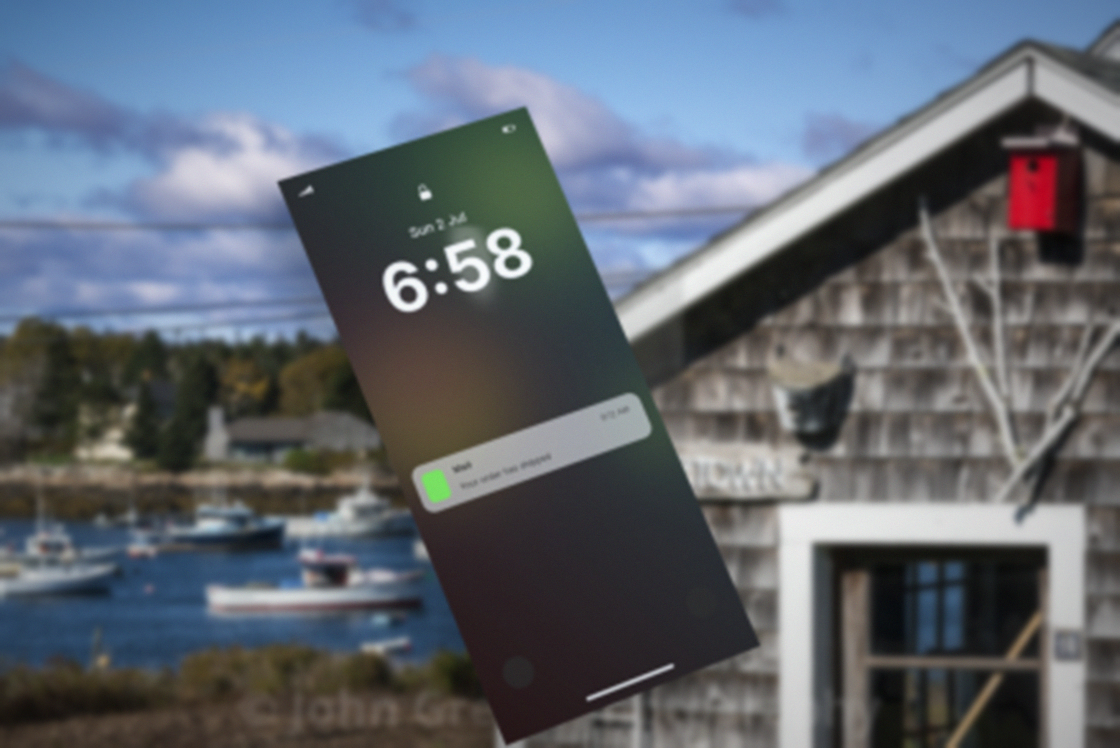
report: 6h58
